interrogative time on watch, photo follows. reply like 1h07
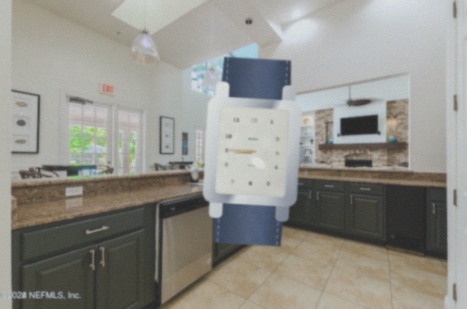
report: 8h45
